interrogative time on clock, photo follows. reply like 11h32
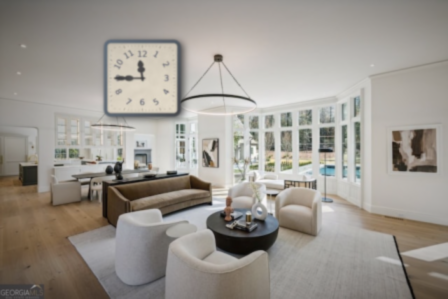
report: 11h45
